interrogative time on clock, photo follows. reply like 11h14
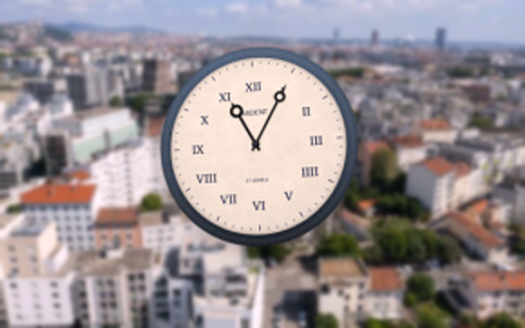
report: 11h05
